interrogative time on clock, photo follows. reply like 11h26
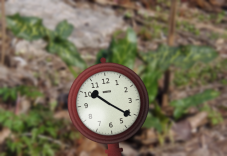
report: 10h21
